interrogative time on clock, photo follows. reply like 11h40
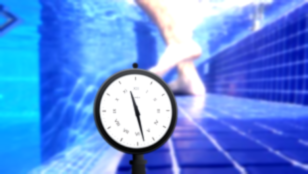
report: 11h28
